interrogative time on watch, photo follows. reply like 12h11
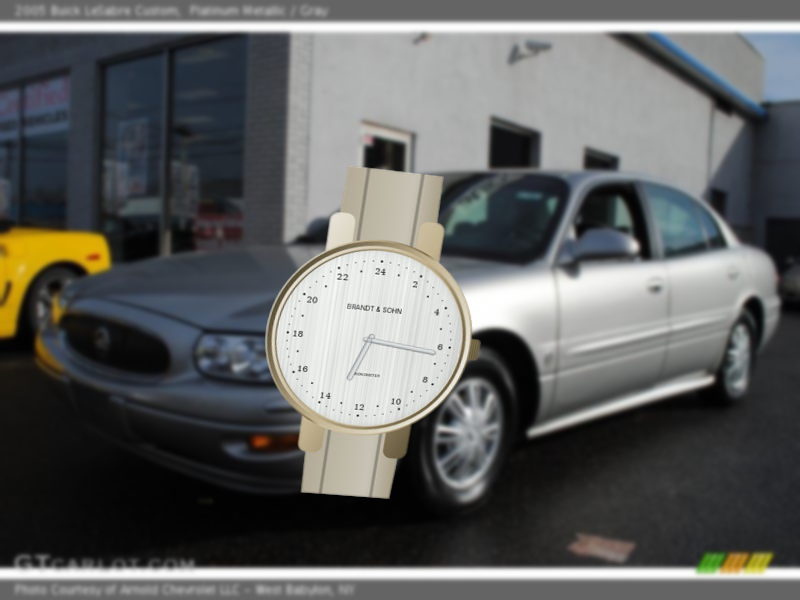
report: 13h16
